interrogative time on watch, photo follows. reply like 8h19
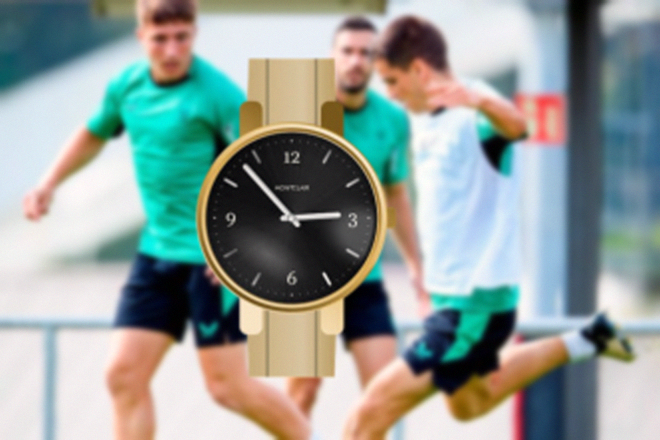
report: 2h53
